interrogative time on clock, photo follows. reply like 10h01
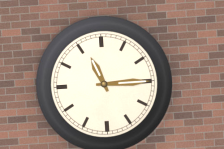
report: 11h15
